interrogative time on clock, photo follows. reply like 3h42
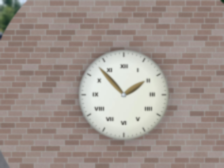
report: 1h53
